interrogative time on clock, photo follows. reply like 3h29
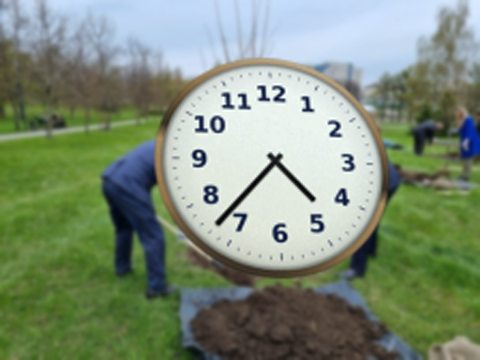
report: 4h37
